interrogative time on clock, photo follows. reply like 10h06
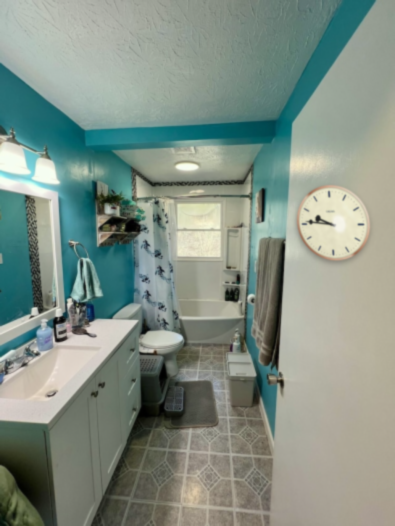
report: 9h46
